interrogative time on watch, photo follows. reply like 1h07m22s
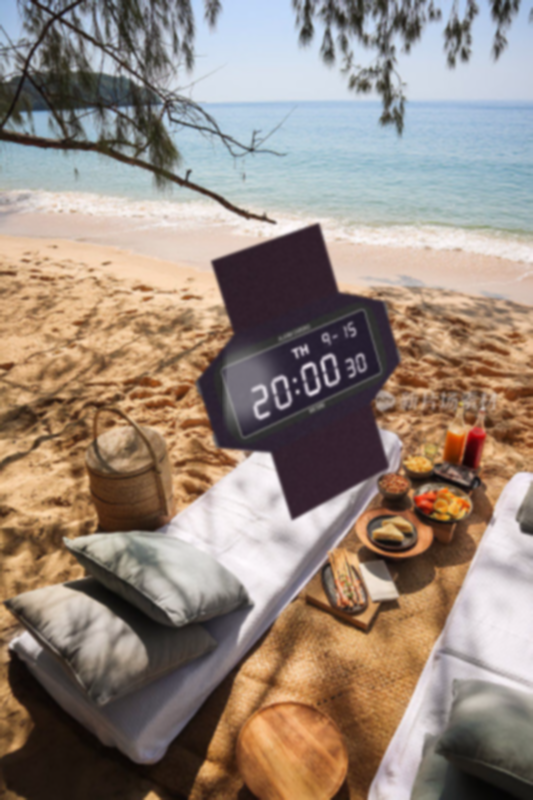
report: 20h00m30s
